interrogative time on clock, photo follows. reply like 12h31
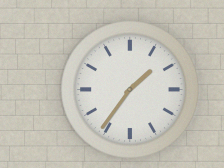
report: 1h36
